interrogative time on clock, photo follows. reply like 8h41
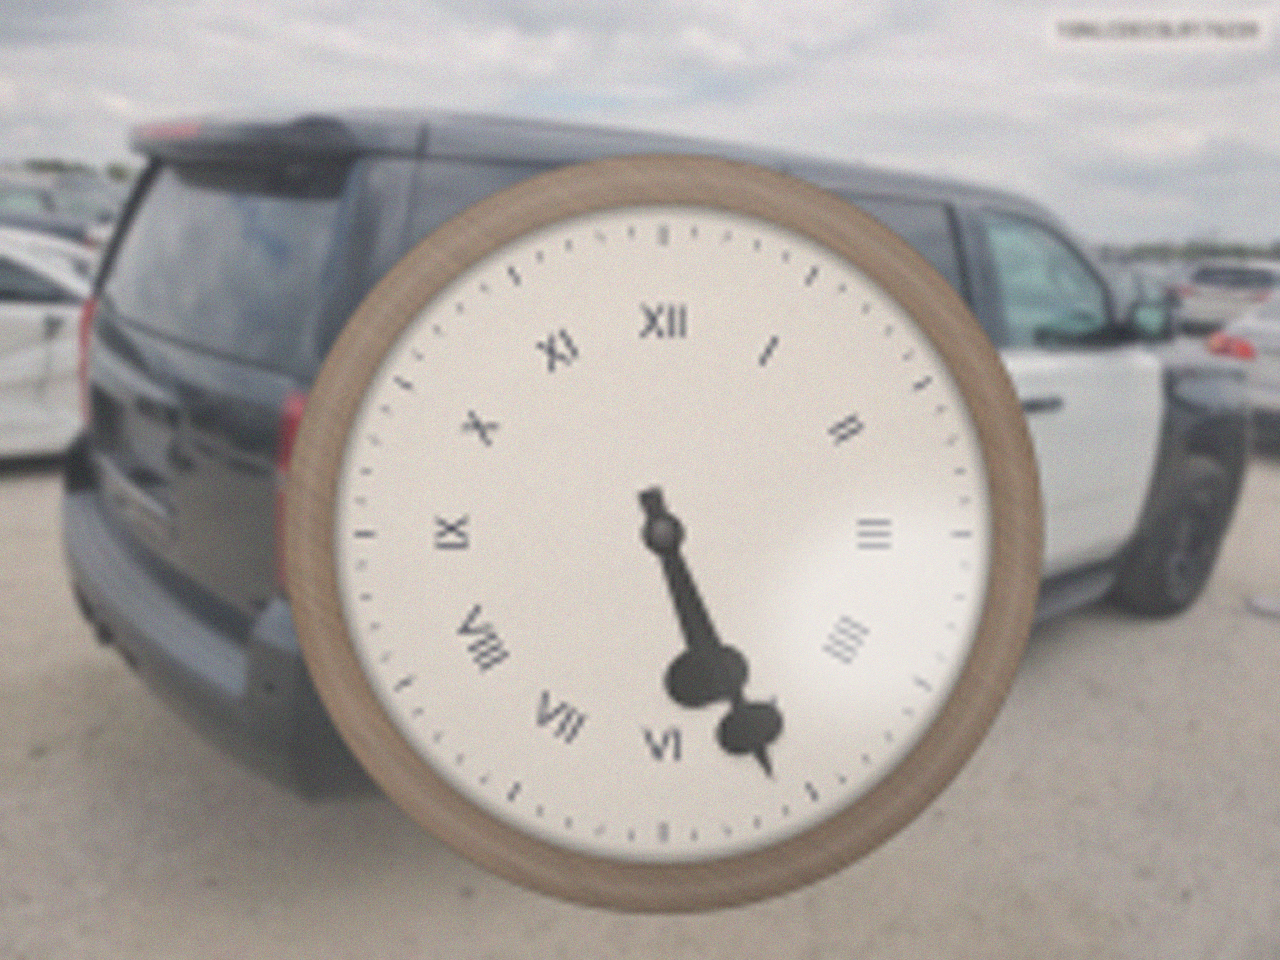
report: 5h26
